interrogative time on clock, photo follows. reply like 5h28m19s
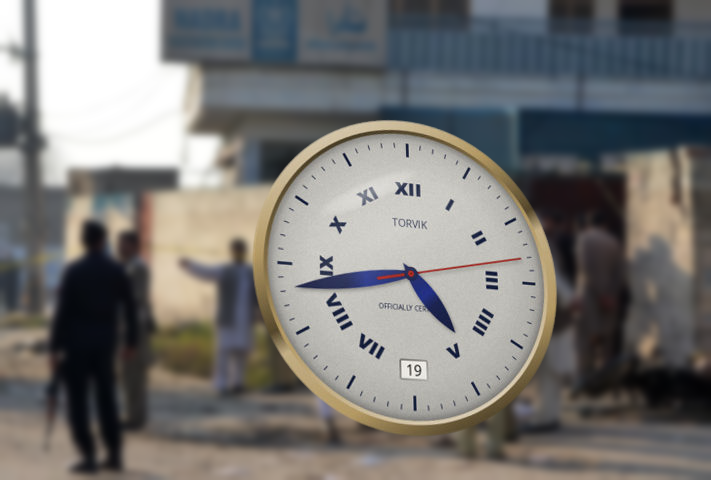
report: 4h43m13s
